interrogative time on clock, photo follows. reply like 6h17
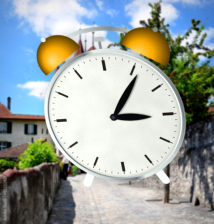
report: 3h06
